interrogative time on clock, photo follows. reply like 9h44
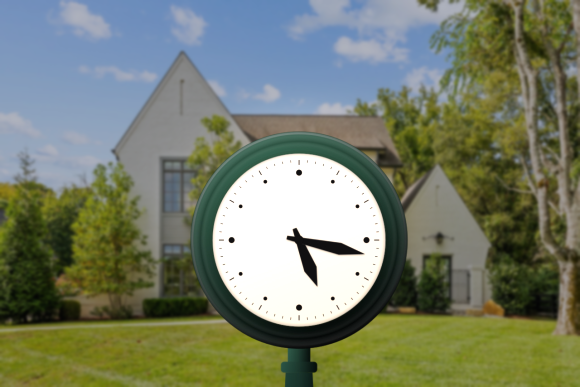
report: 5h17
